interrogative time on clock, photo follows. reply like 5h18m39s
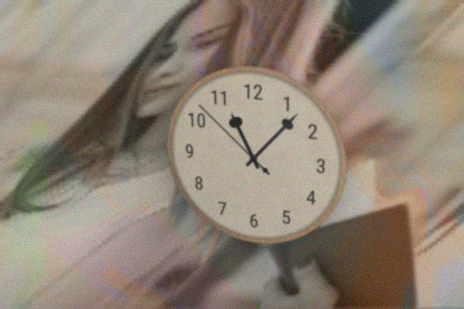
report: 11h06m52s
